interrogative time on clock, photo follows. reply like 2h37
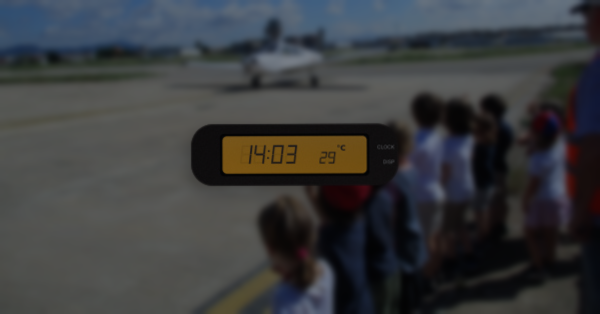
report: 14h03
